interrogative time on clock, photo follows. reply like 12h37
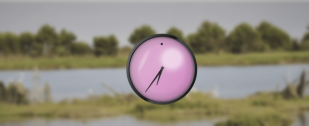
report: 6h36
